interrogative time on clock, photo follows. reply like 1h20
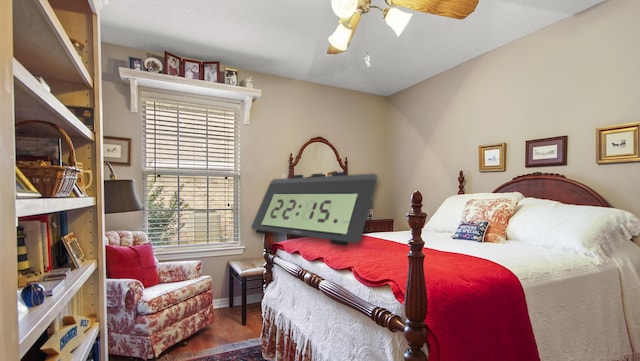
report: 22h15
